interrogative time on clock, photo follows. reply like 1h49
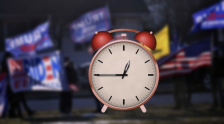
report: 12h45
